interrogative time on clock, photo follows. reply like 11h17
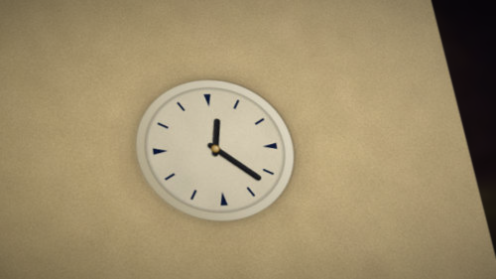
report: 12h22
